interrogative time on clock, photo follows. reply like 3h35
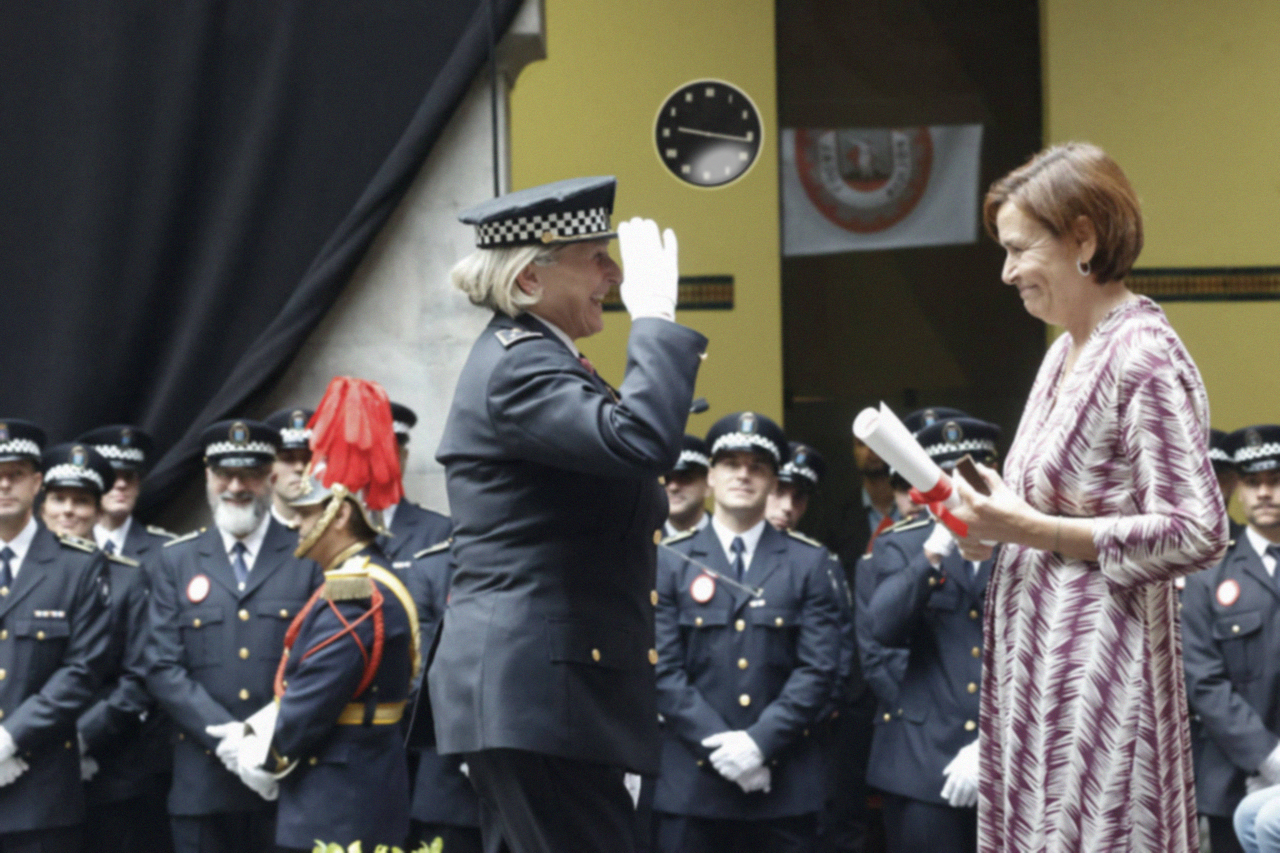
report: 9h16
